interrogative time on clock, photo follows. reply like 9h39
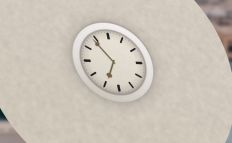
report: 6h54
